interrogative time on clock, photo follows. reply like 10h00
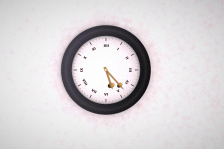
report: 5h23
